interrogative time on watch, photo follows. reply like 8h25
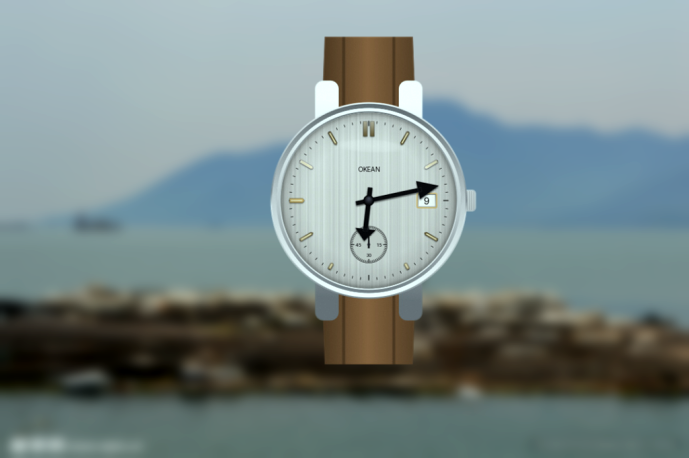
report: 6h13
